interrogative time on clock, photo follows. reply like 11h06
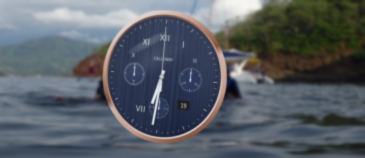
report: 6h31
